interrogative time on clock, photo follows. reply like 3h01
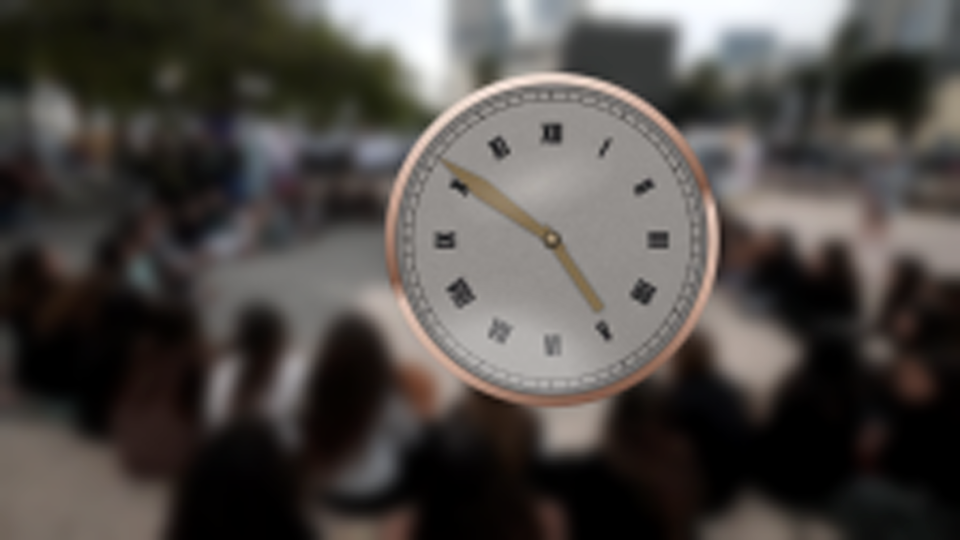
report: 4h51
